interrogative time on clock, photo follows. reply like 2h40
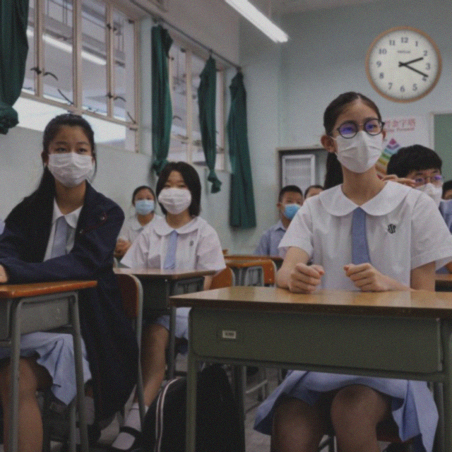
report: 2h19
